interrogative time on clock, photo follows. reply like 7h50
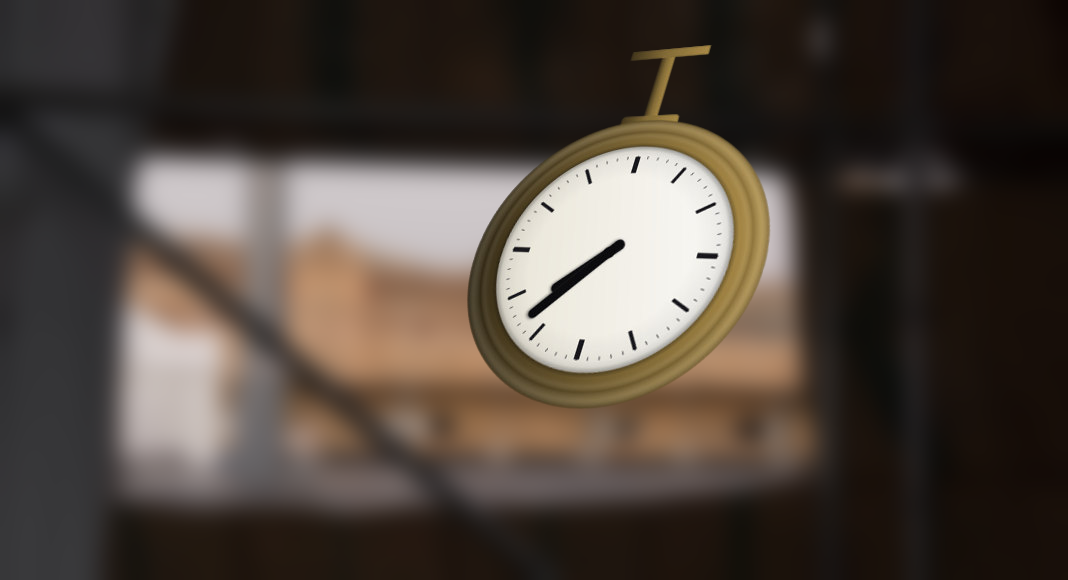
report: 7h37
